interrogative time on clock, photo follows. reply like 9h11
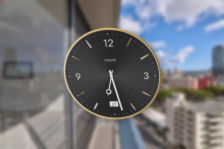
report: 6h28
